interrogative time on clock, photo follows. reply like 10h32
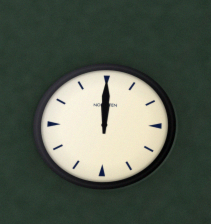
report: 12h00
